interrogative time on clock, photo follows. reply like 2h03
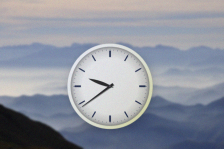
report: 9h39
